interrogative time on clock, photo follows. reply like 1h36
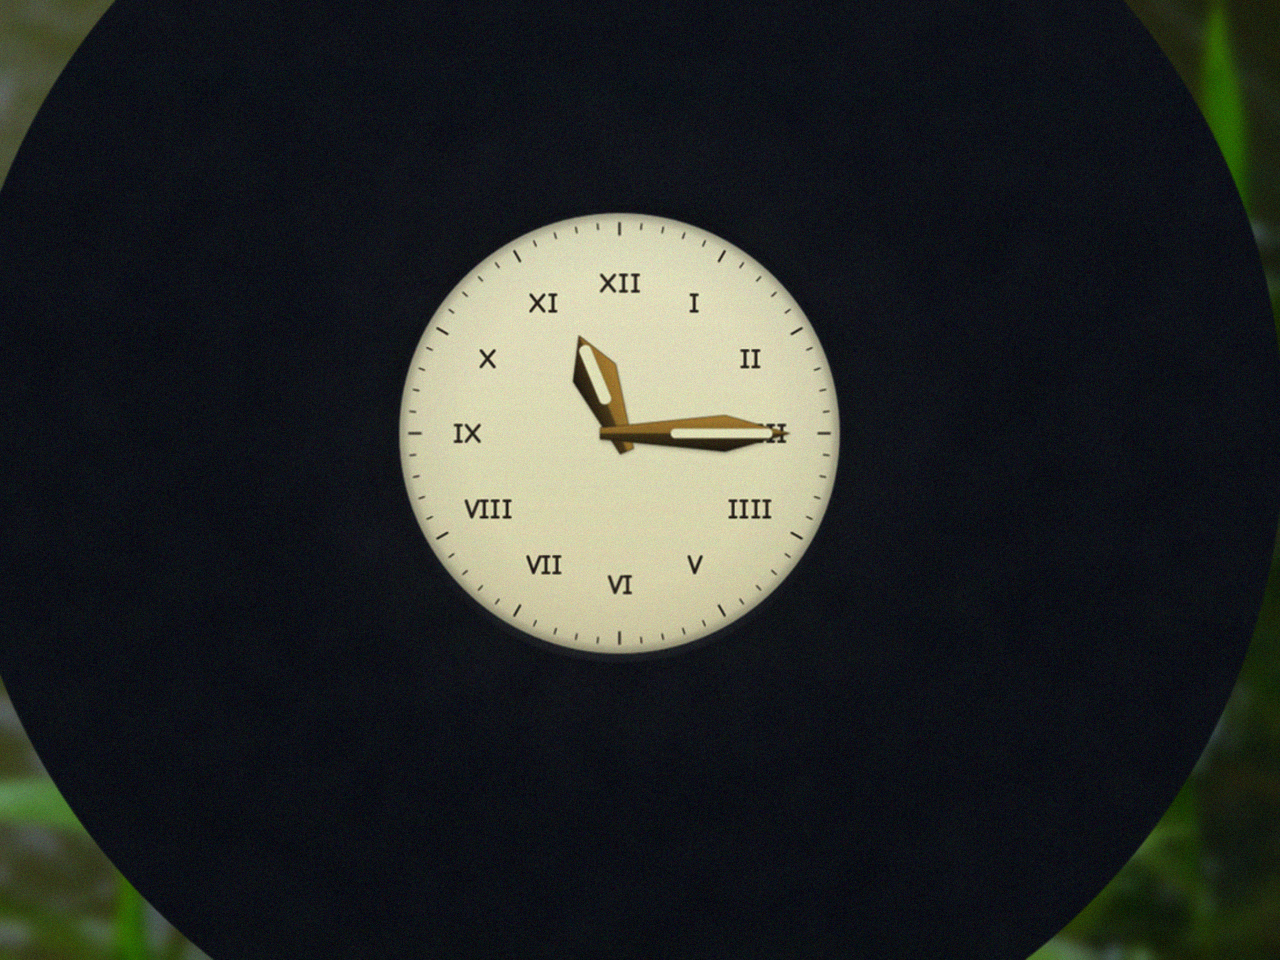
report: 11h15
